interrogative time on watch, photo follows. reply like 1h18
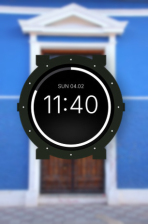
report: 11h40
